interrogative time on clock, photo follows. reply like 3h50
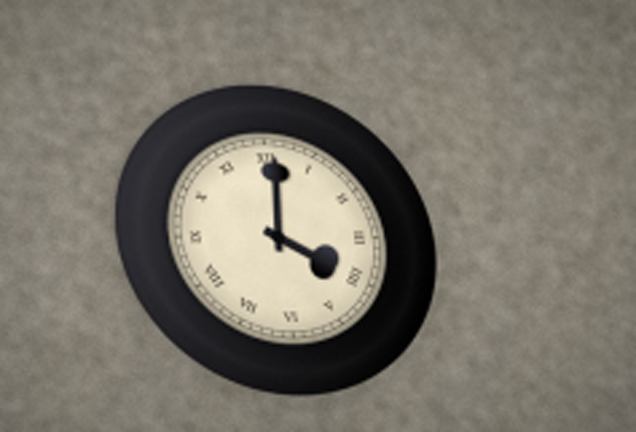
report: 4h01
